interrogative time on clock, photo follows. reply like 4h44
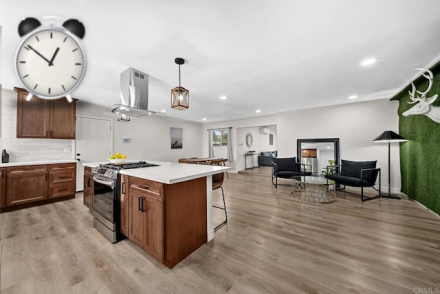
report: 12h51
